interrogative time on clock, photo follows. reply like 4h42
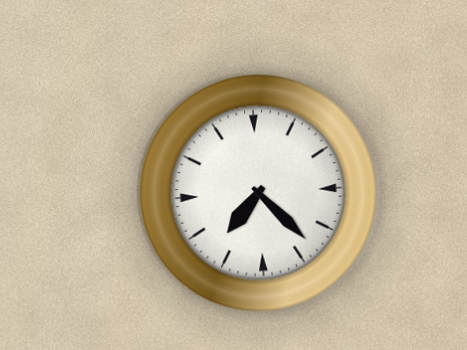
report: 7h23
